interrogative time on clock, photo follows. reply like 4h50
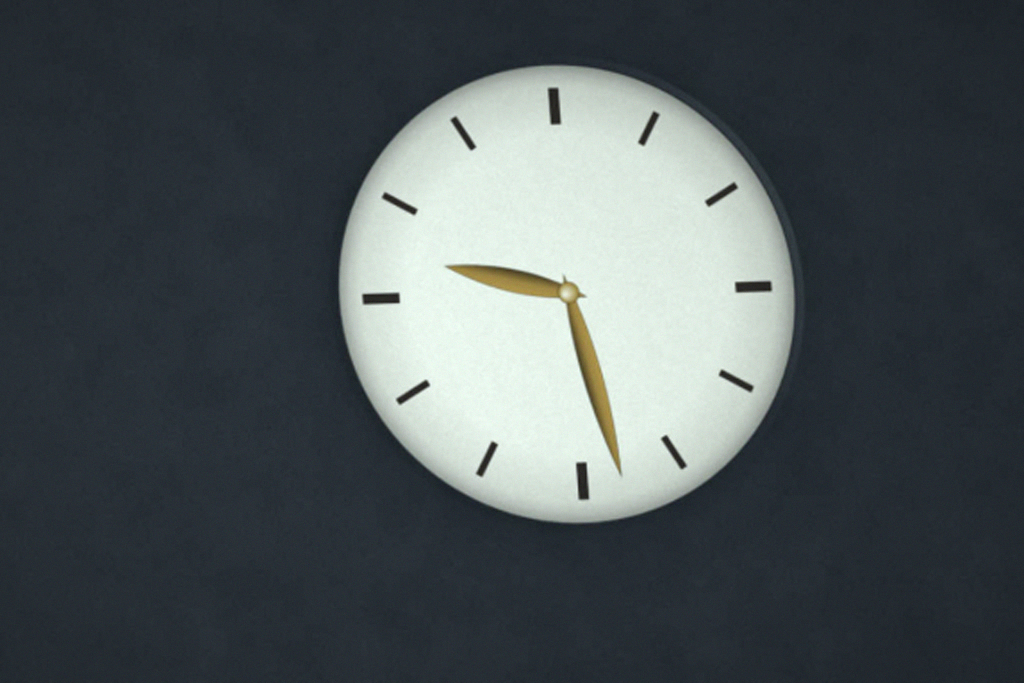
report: 9h28
